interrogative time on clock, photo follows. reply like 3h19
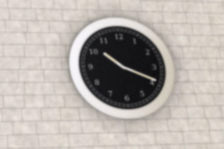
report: 10h19
